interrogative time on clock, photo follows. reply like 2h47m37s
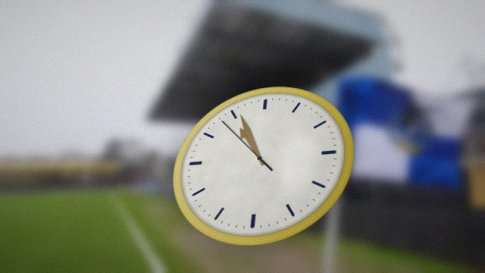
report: 10h55m53s
